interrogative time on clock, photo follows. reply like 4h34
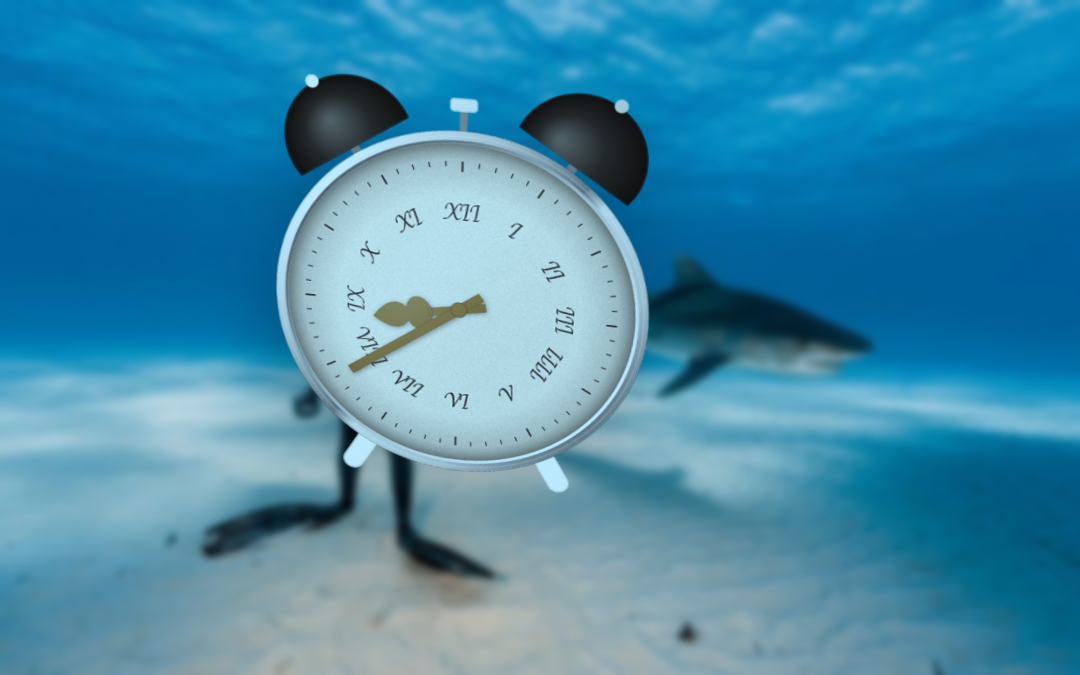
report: 8h39
